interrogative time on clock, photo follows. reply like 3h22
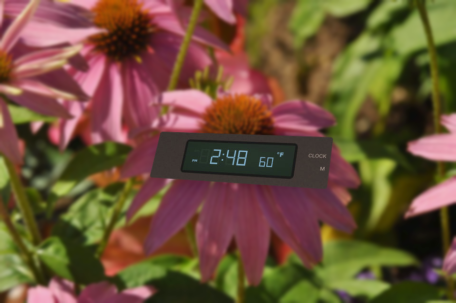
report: 2h48
